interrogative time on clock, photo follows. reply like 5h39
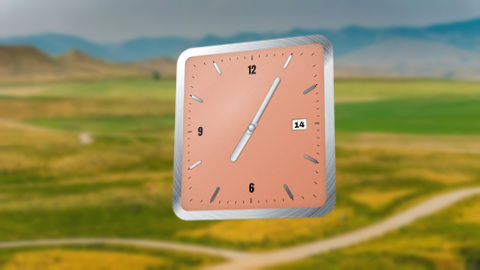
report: 7h05
